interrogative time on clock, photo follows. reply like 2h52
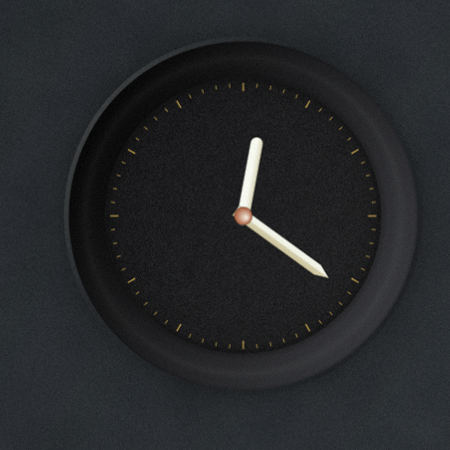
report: 12h21
